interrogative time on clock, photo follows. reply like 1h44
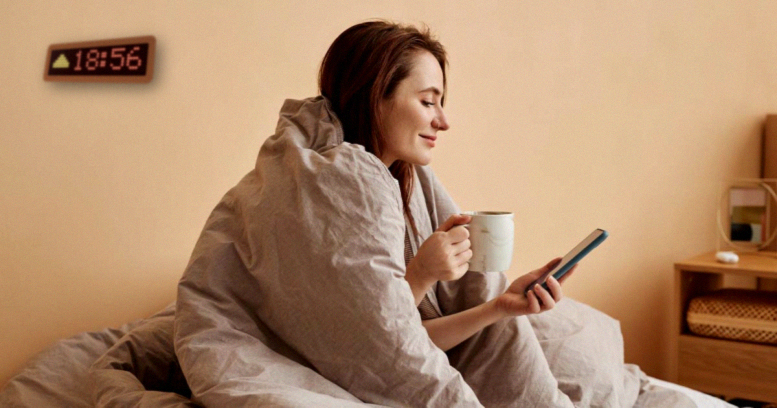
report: 18h56
